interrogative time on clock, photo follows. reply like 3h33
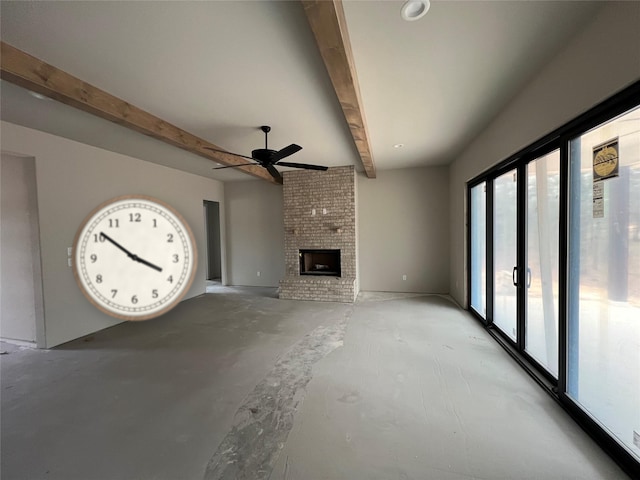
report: 3h51
